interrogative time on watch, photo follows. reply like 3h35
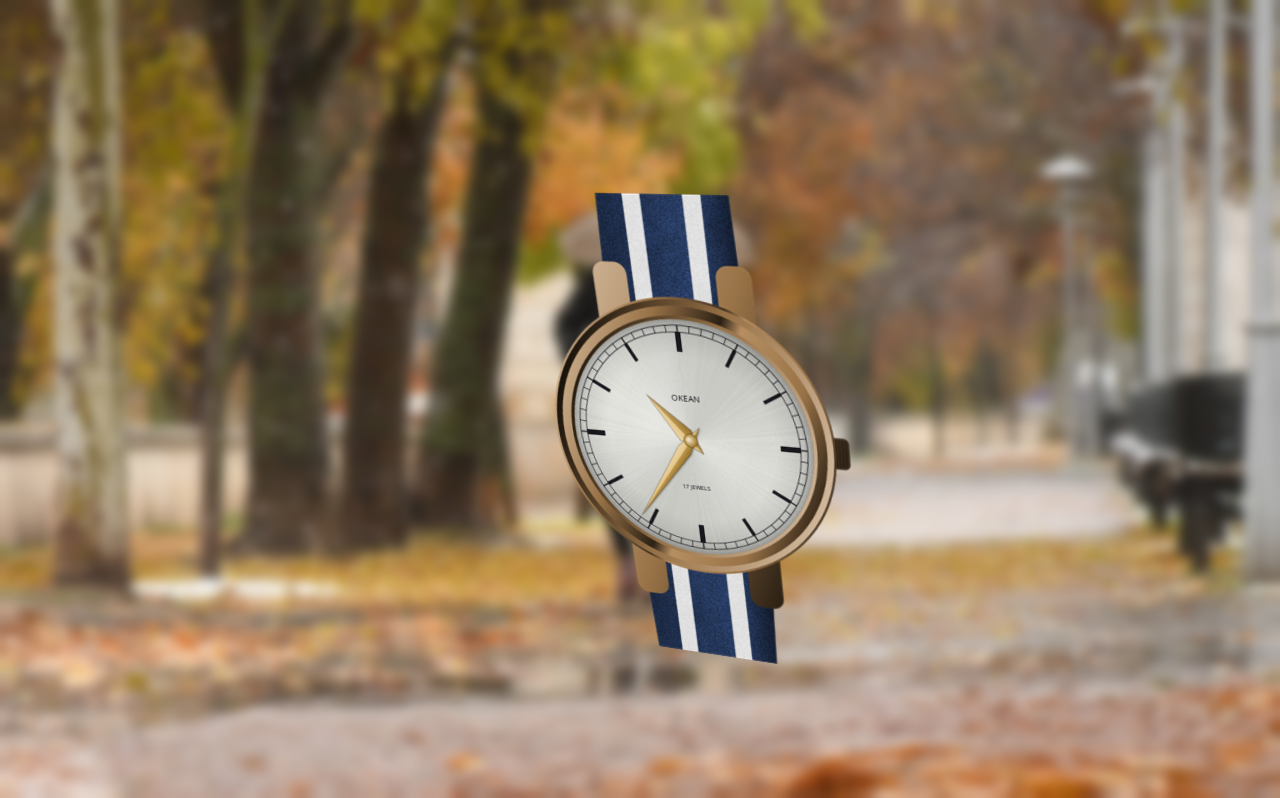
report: 10h36
